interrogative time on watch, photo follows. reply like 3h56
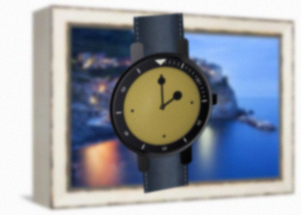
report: 2h00
